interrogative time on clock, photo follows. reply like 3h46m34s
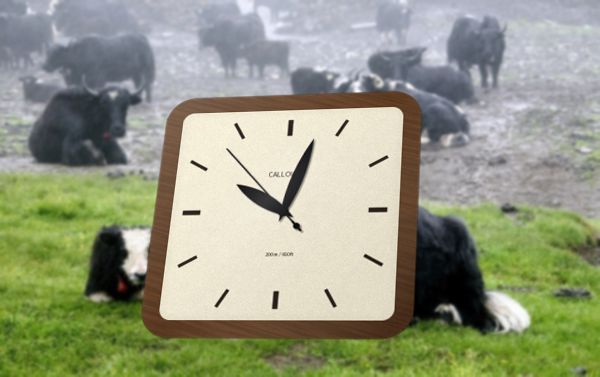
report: 10h02m53s
